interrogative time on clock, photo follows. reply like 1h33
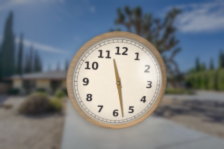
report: 11h28
